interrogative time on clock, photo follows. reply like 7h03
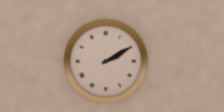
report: 2h10
